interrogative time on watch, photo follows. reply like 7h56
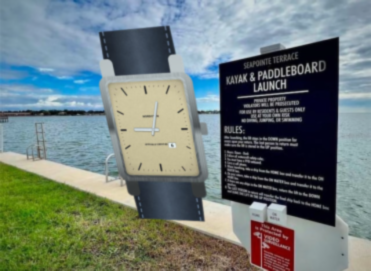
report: 9h03
